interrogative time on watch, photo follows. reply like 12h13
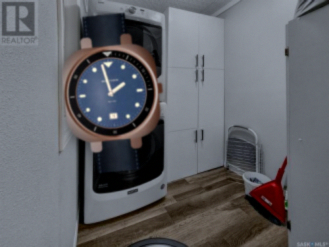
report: 1h58
